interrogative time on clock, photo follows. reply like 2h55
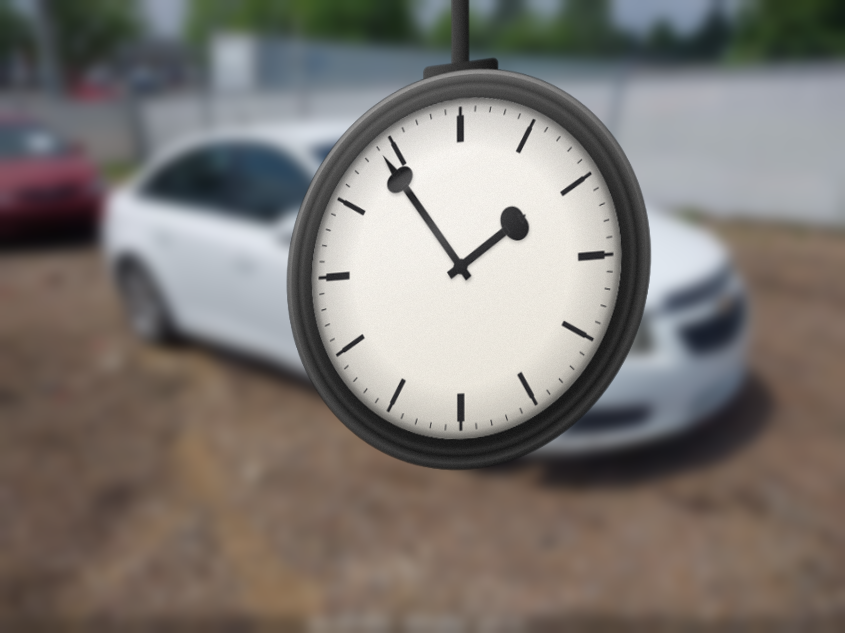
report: 1h54
